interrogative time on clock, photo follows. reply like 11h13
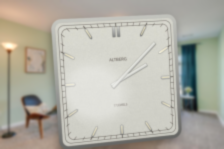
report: 2h08
